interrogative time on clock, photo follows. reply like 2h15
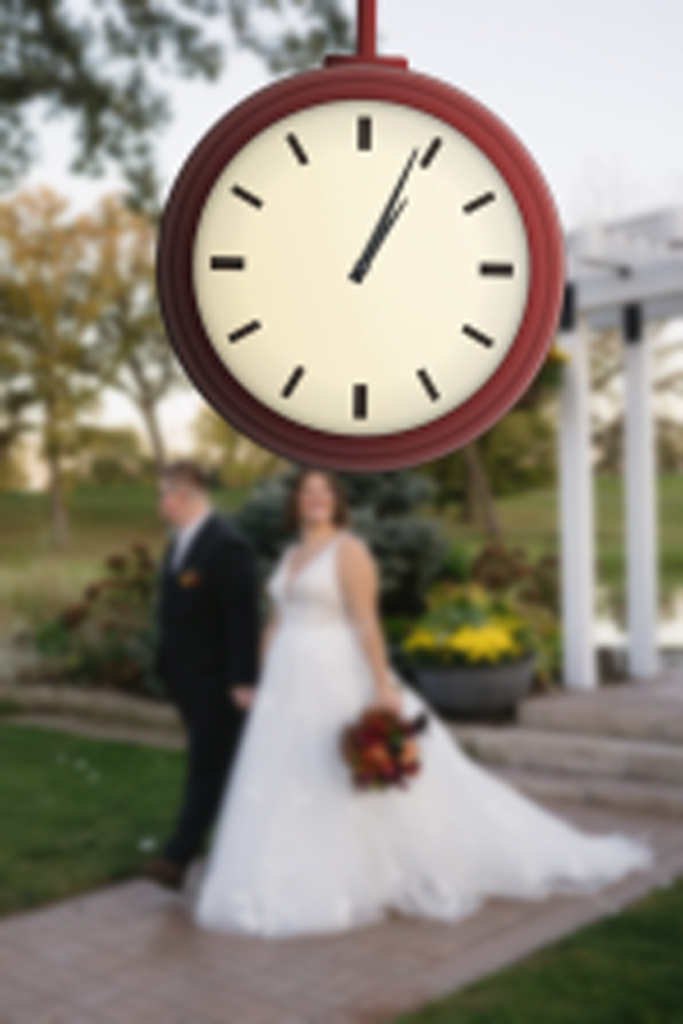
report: 1h04
